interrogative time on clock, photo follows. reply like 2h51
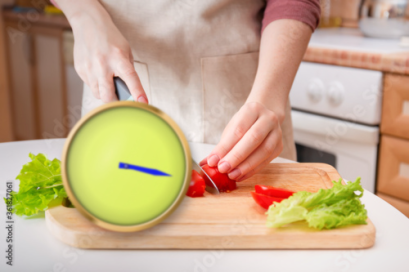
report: 3h17
